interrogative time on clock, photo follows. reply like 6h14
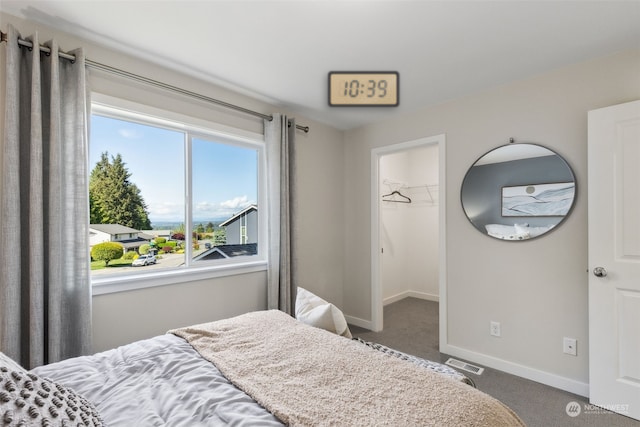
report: 10h39
